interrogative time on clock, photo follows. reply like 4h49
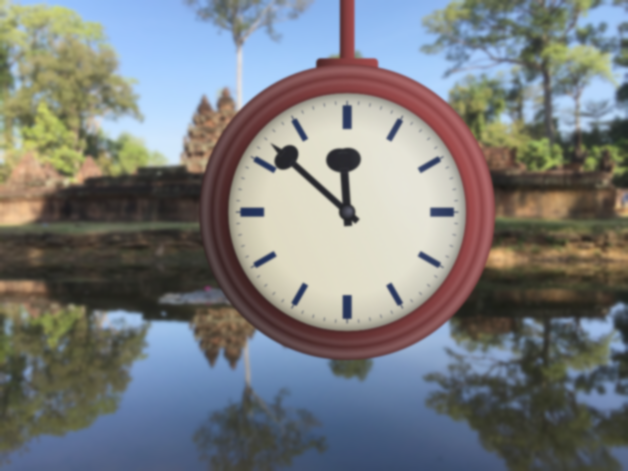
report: 11h52
